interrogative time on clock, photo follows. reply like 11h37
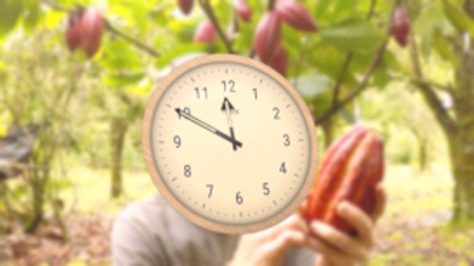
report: 11h50
